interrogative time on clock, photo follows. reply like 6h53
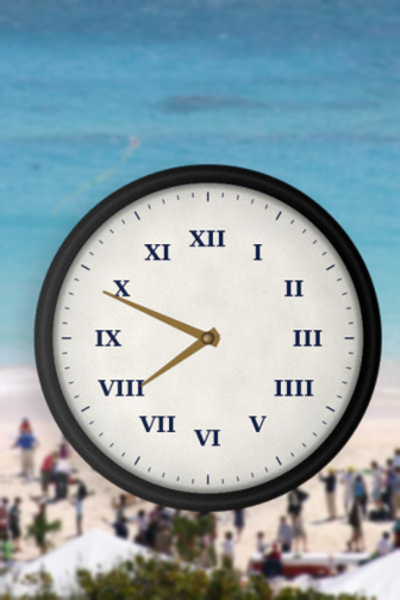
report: 7h49
